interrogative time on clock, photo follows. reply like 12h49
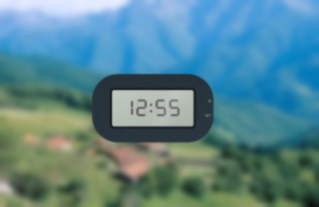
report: 12h55
